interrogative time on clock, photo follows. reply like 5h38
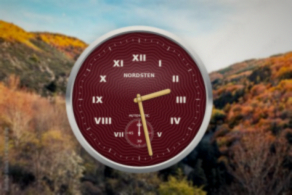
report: 2h28
